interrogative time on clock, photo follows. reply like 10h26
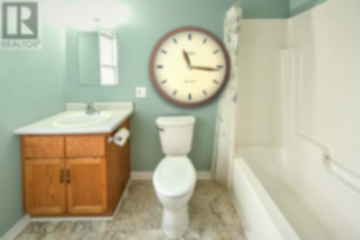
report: 11h16
